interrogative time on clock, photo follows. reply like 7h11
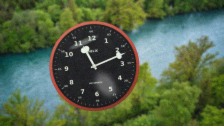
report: 11h12
